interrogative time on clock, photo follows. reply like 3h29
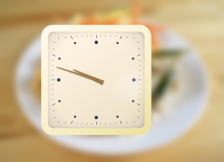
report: 9h48
